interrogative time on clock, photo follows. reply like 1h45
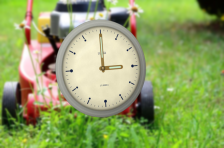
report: 3h00
